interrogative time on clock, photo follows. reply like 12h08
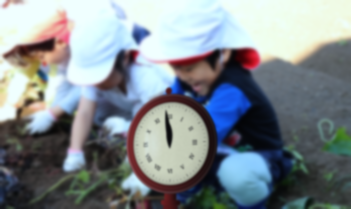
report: 11h59
